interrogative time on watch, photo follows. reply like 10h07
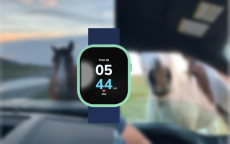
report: 5h44
